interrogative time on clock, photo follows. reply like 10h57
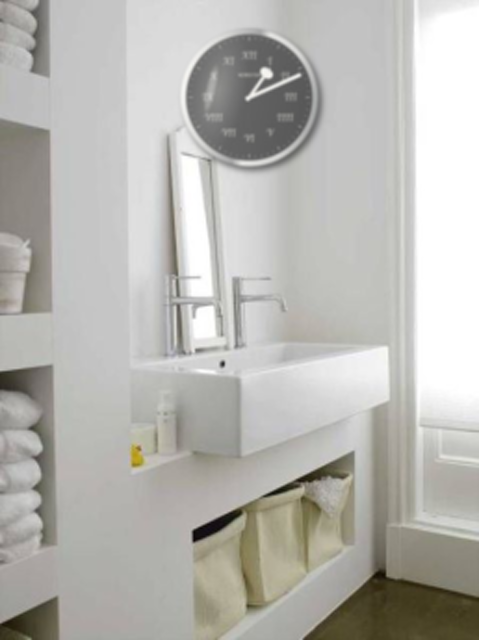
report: 1h11
